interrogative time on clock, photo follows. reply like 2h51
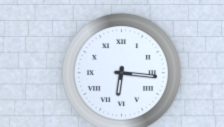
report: 6h16
